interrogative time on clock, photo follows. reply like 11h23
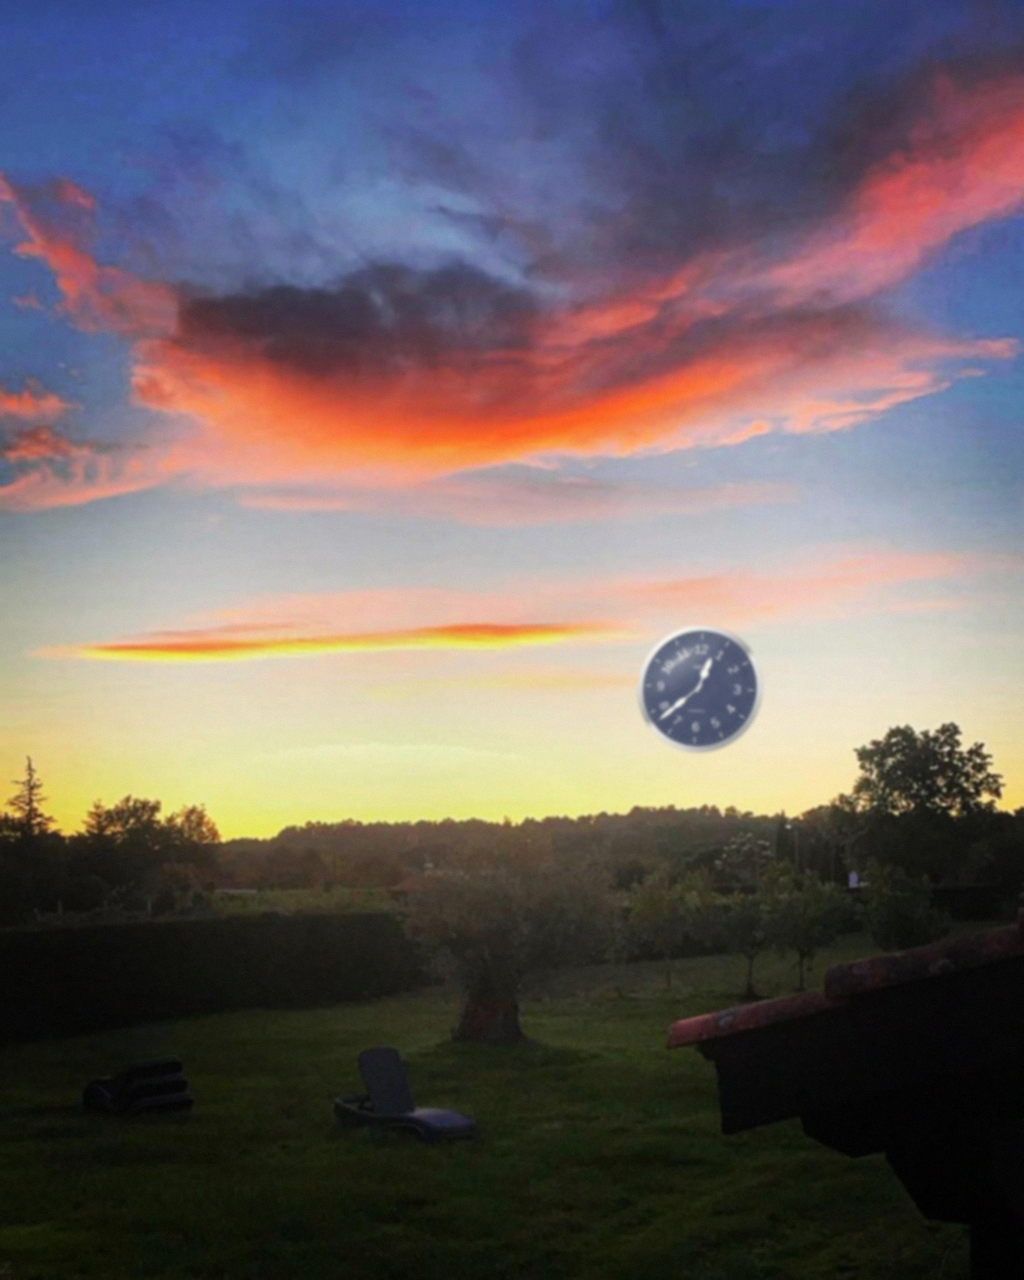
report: 12h38
